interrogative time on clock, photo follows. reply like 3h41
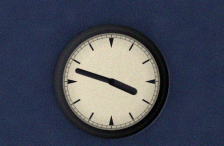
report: 3h48
